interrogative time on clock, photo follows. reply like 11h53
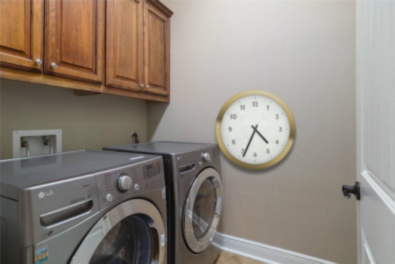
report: 4h34
